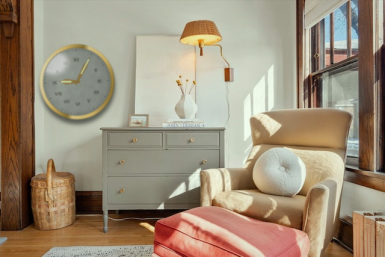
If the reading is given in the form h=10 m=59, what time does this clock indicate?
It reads h=9 m=5
